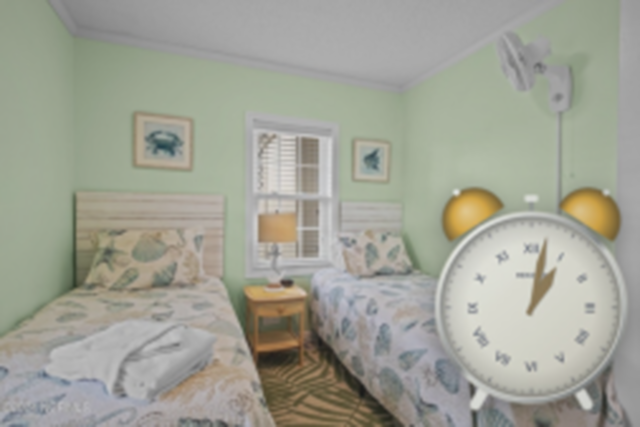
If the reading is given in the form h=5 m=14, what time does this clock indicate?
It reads h=1 m=2
